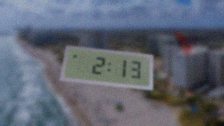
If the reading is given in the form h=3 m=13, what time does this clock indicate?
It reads h=2 m=13
